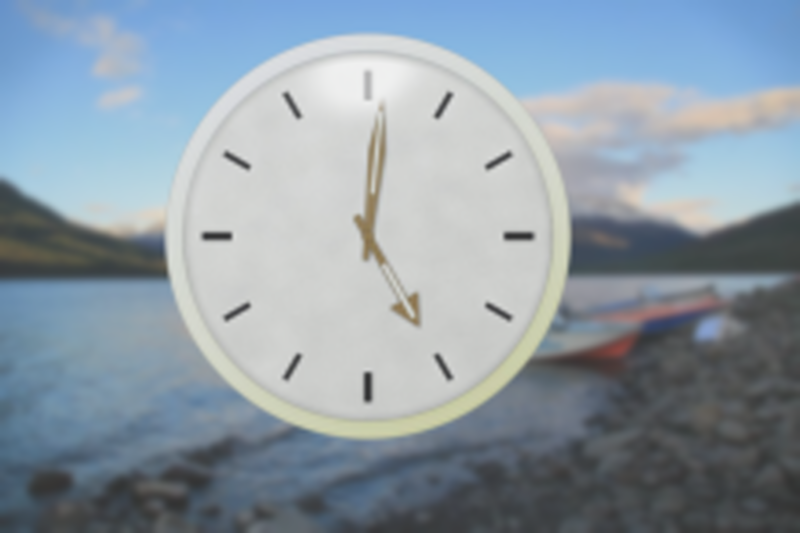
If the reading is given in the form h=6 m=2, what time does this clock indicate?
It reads h=5 m=1
